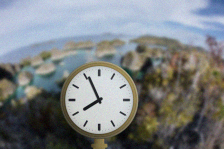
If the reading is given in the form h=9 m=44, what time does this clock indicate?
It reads h=7 m=56
